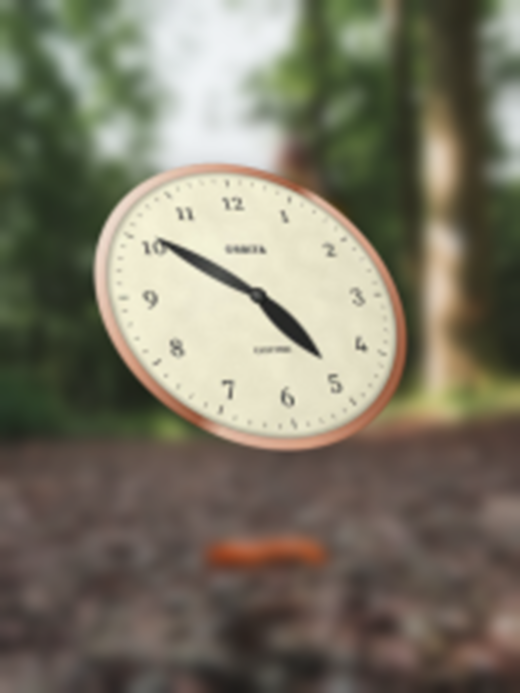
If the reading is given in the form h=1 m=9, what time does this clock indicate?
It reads h=4 m=51
